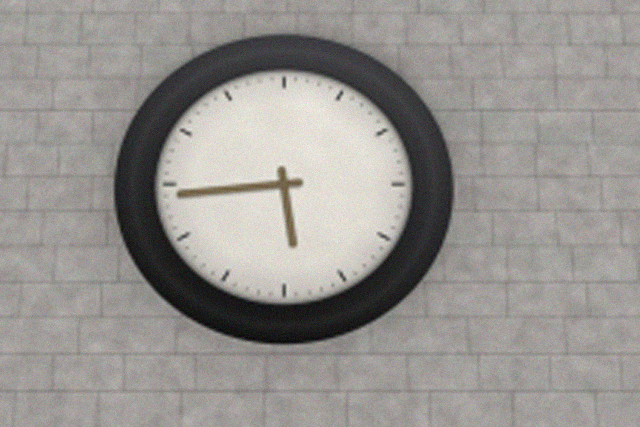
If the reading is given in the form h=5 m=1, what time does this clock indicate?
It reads h=5 m=44
